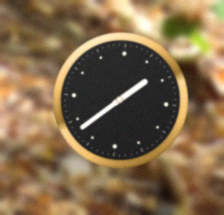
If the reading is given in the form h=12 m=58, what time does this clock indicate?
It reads h=1 m=38
